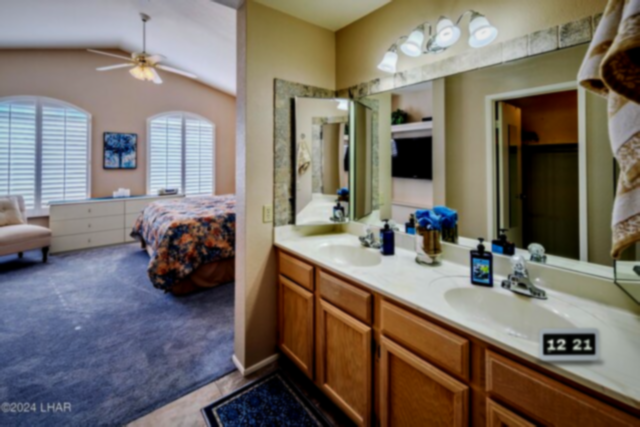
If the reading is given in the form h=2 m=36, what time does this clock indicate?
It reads h=12 m=21
